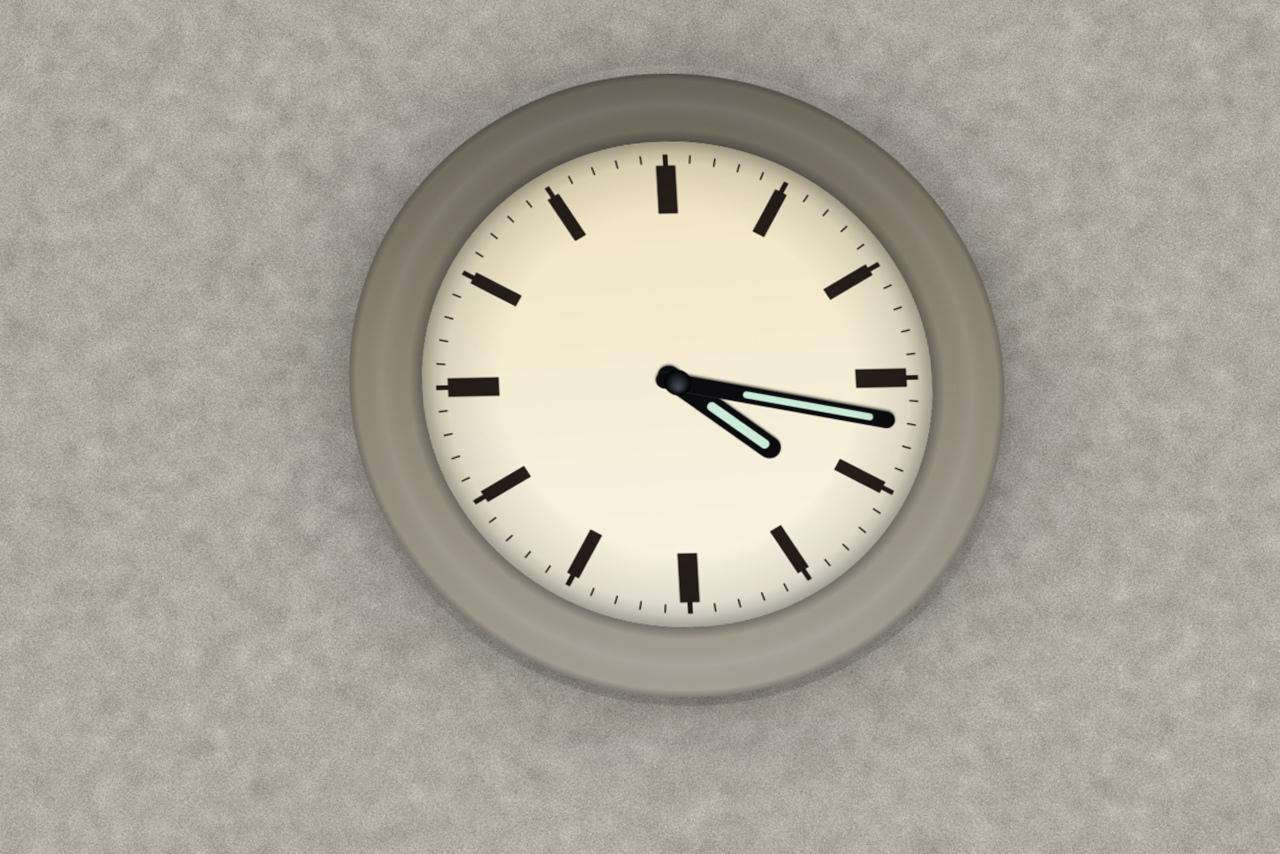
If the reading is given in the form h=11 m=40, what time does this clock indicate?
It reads h=4 m=17
